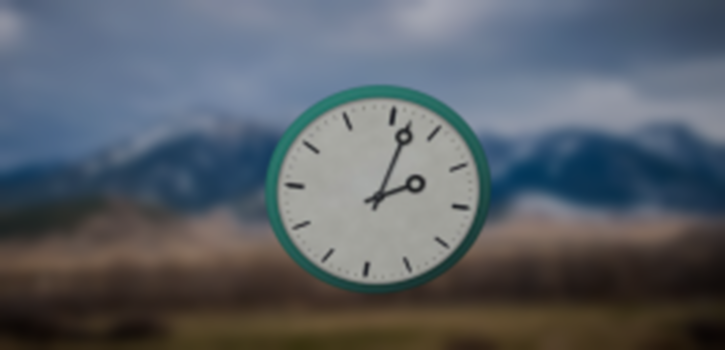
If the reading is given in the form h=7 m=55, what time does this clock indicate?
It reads h=2 m=2
